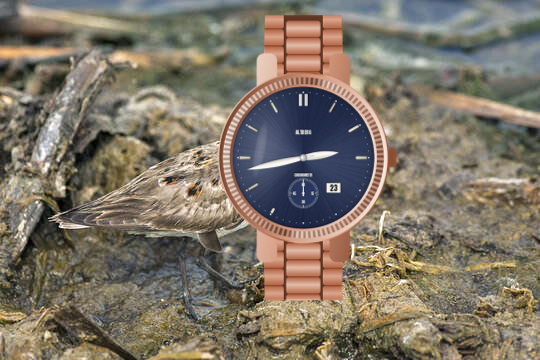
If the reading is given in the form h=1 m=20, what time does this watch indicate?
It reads h=2 m=43
